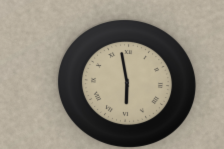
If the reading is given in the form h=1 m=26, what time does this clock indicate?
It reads h=5 m=58
